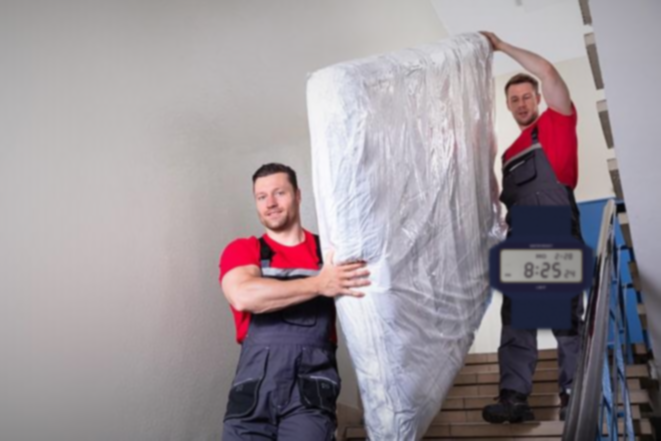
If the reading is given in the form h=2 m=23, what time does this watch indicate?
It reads h=8 m=25
